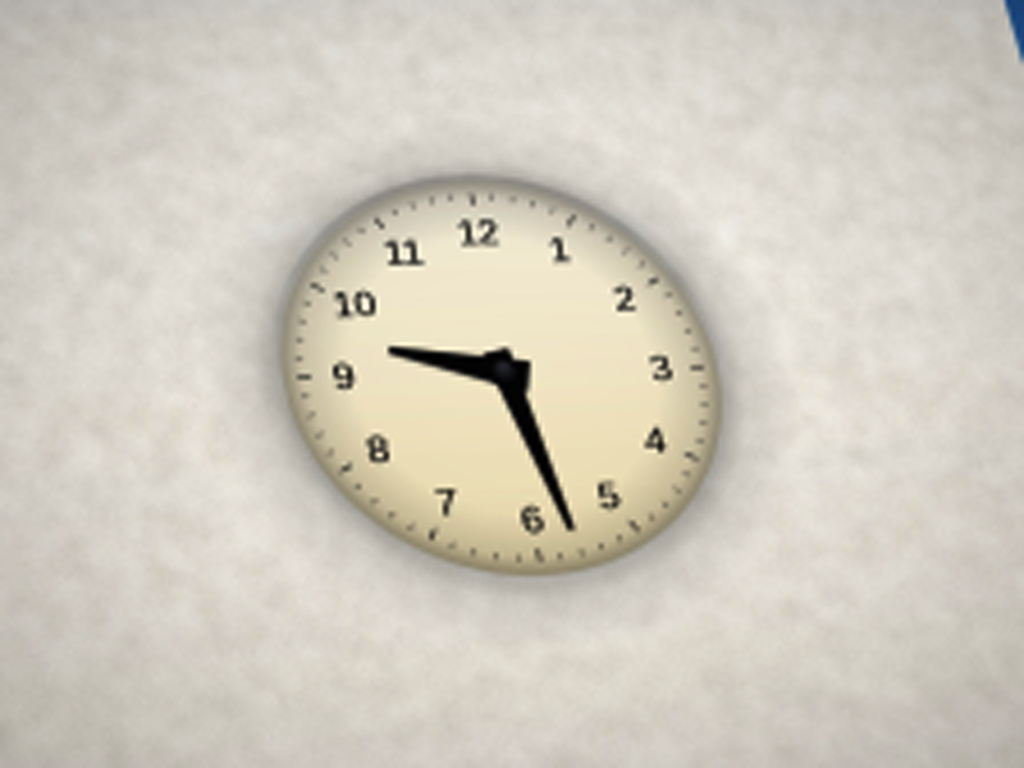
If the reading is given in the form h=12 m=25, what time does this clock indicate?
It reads h=9 m=28
